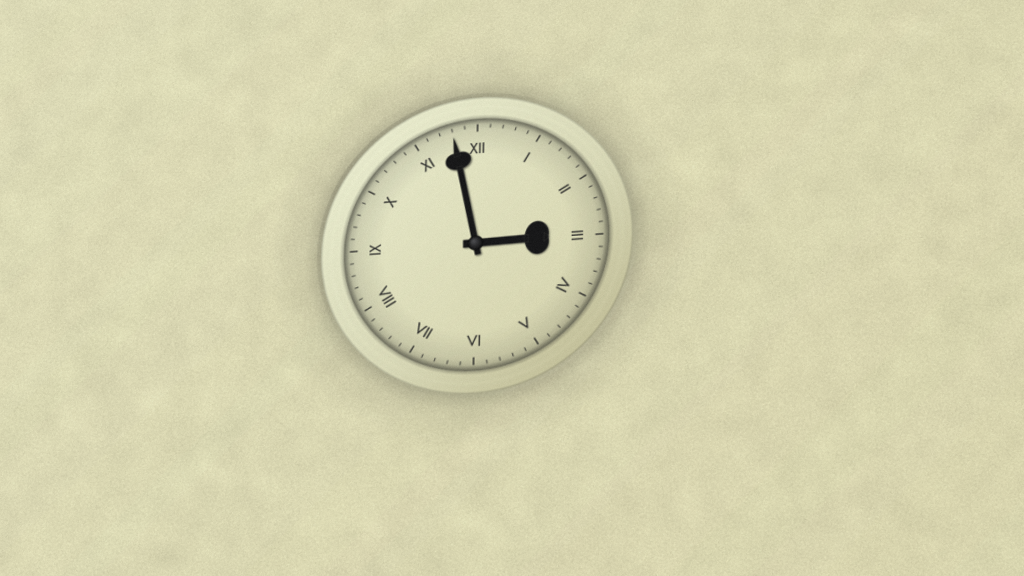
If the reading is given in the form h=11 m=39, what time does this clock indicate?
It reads h=2 m=58
